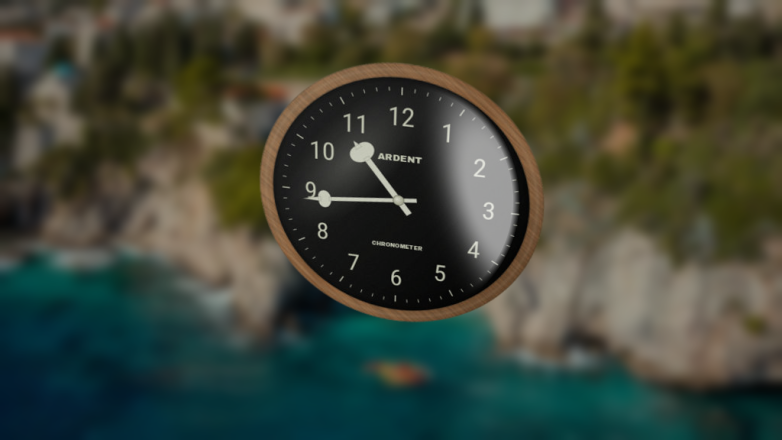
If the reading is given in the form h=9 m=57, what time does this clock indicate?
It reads h=10 m=44
